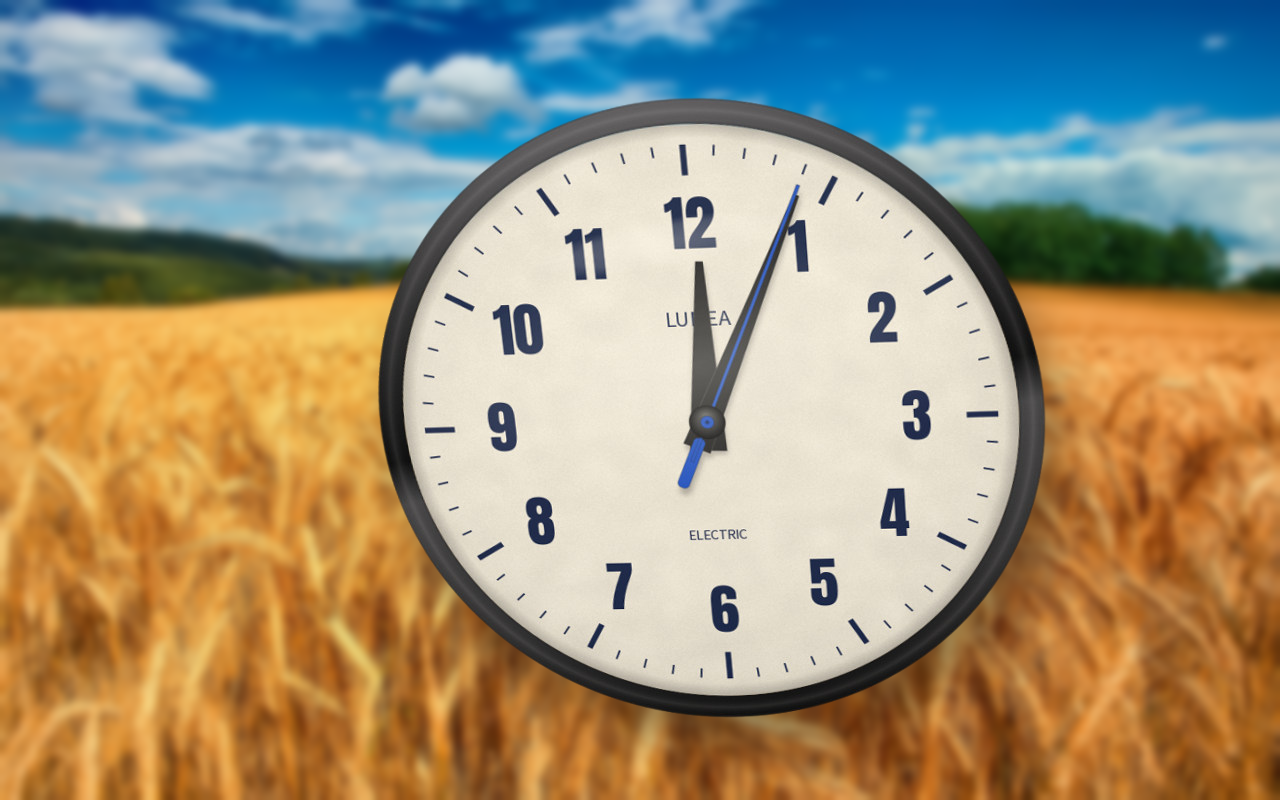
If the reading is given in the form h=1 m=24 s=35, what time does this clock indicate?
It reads h=12 m=4 s=4
